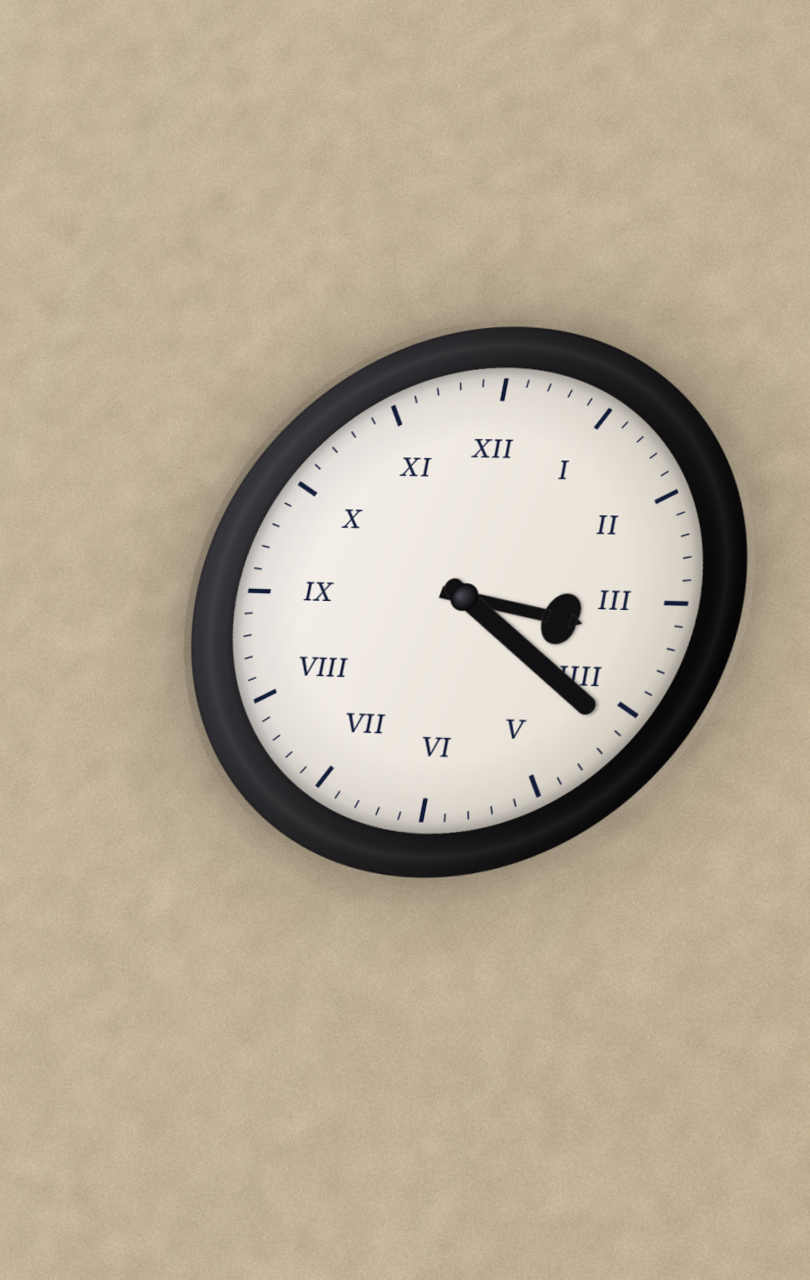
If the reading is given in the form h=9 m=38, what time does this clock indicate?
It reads h=3 m=21
